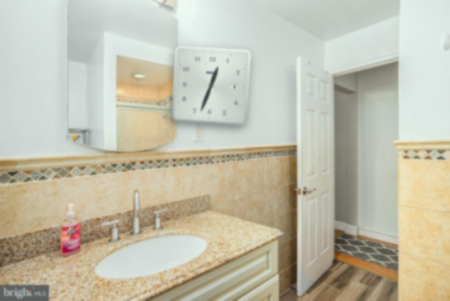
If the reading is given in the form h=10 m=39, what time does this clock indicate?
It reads h=12 m=33
